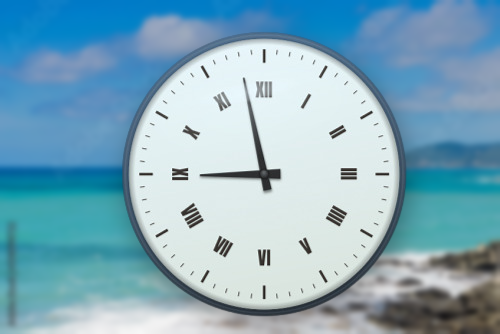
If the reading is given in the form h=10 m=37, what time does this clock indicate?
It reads h=8 m=58
